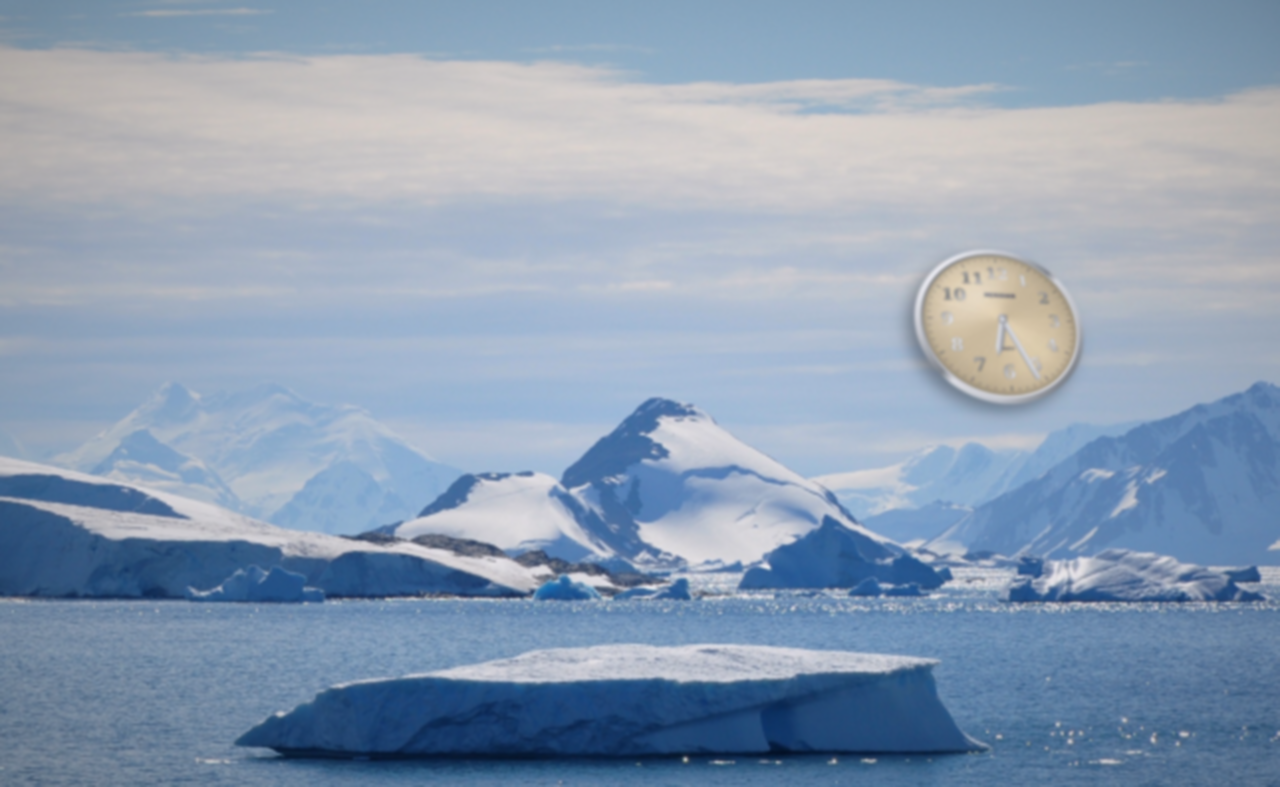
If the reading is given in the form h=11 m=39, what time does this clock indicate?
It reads h=6 m=26
